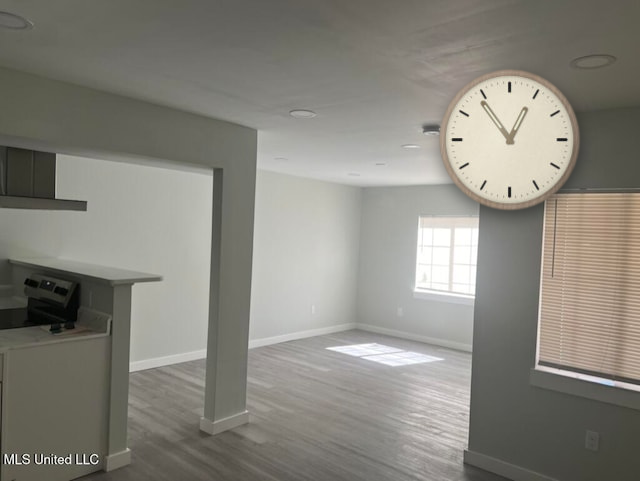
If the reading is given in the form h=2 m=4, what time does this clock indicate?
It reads h=12 m=54
